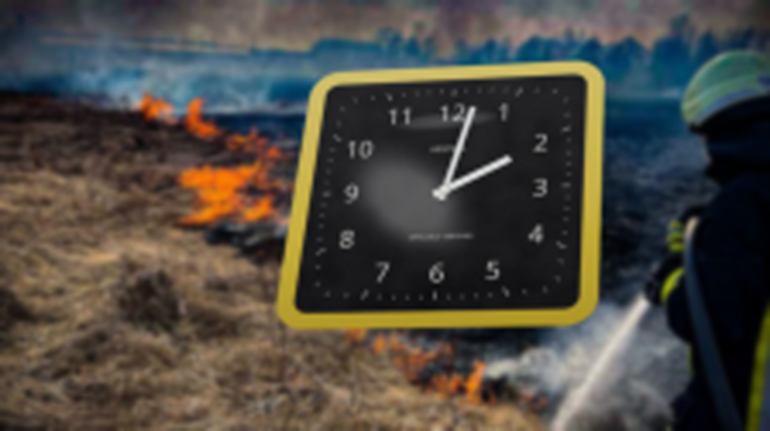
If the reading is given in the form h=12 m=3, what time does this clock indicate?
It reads h=2 m=2
